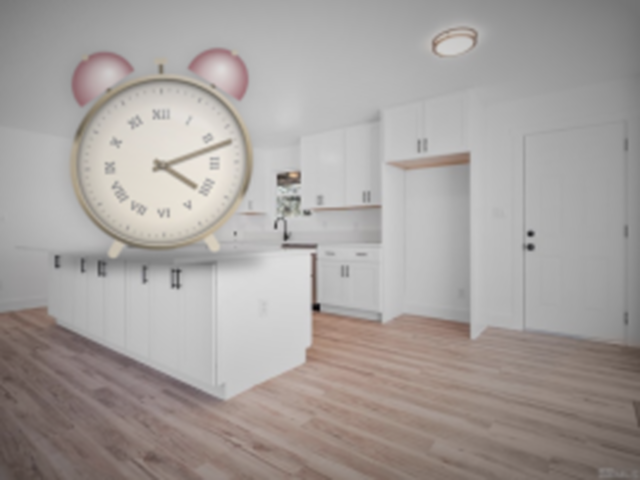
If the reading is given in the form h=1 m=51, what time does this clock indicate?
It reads h=4 m=12
